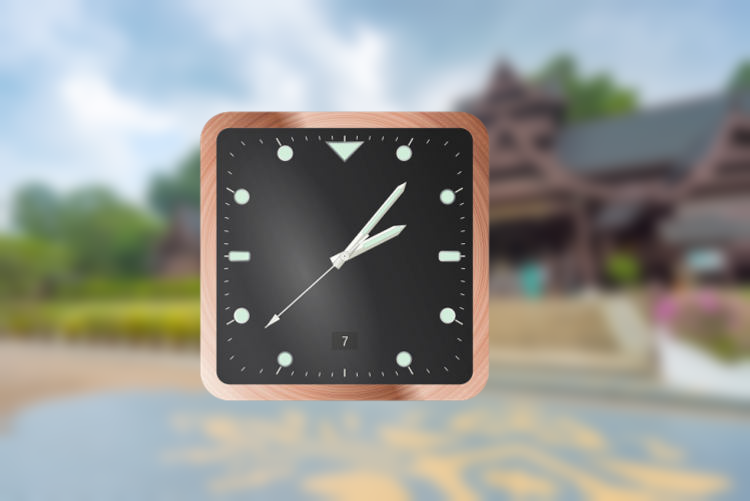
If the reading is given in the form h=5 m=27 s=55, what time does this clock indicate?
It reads h=2 m=6 s=38
